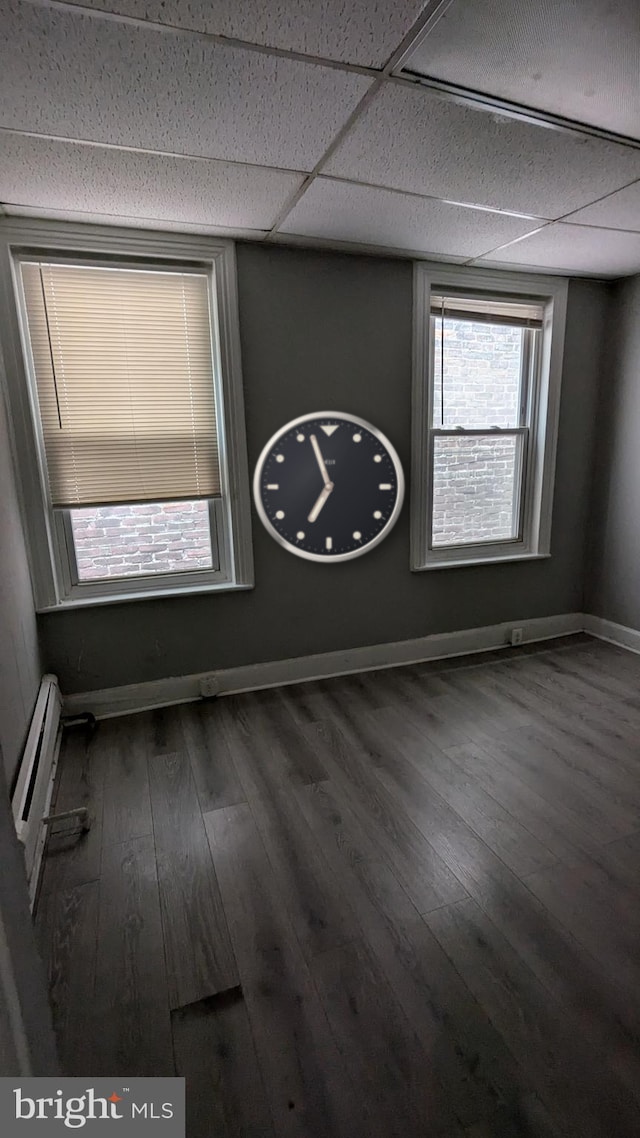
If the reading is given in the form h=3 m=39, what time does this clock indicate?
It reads h=6 m=57
